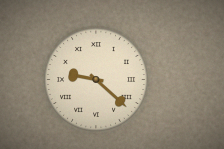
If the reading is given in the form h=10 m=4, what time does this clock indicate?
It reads h=9 m=22
